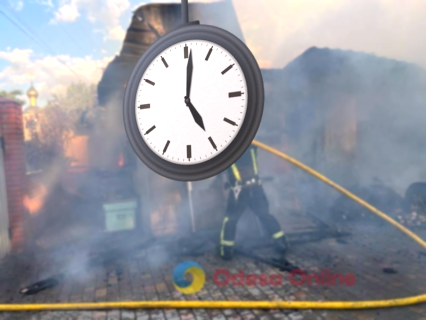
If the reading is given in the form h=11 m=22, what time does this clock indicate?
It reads h=5 m=1
